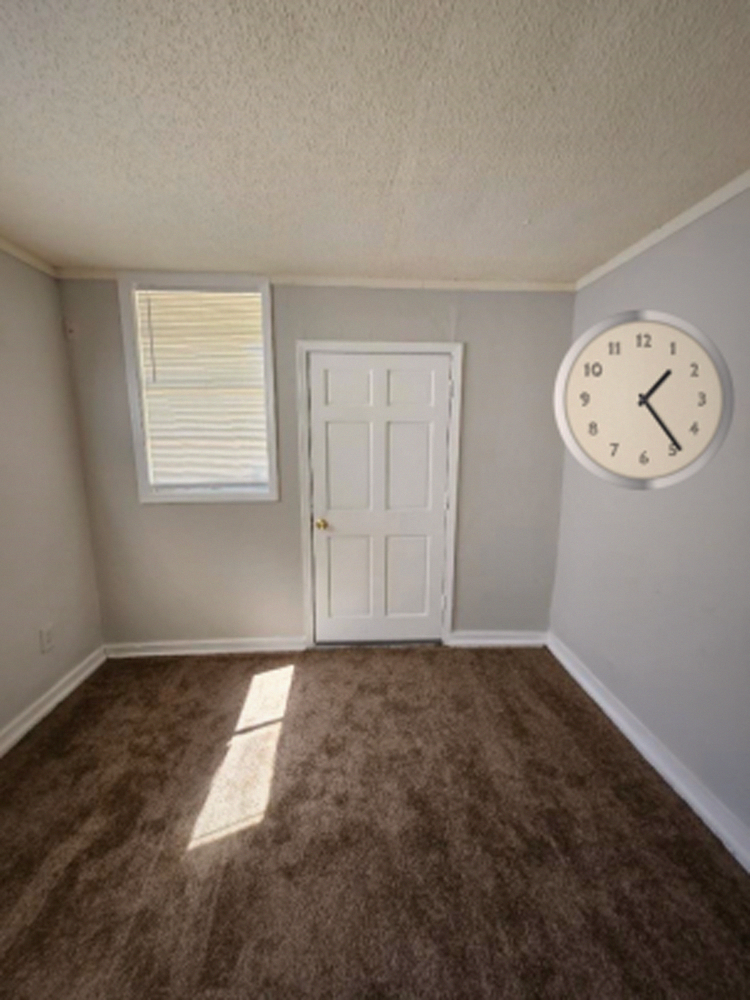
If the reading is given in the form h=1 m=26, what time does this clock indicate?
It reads h=1 m=24
